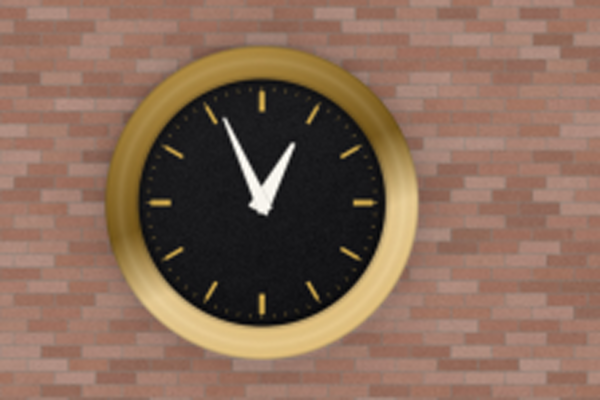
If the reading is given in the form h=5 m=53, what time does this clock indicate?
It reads h=12 m=56
